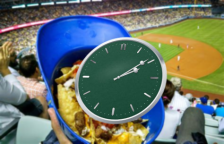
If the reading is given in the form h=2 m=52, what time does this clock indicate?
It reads h=2 m=9
